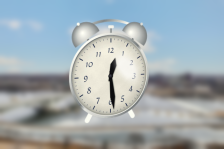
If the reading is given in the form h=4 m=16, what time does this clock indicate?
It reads h=12 m=29
